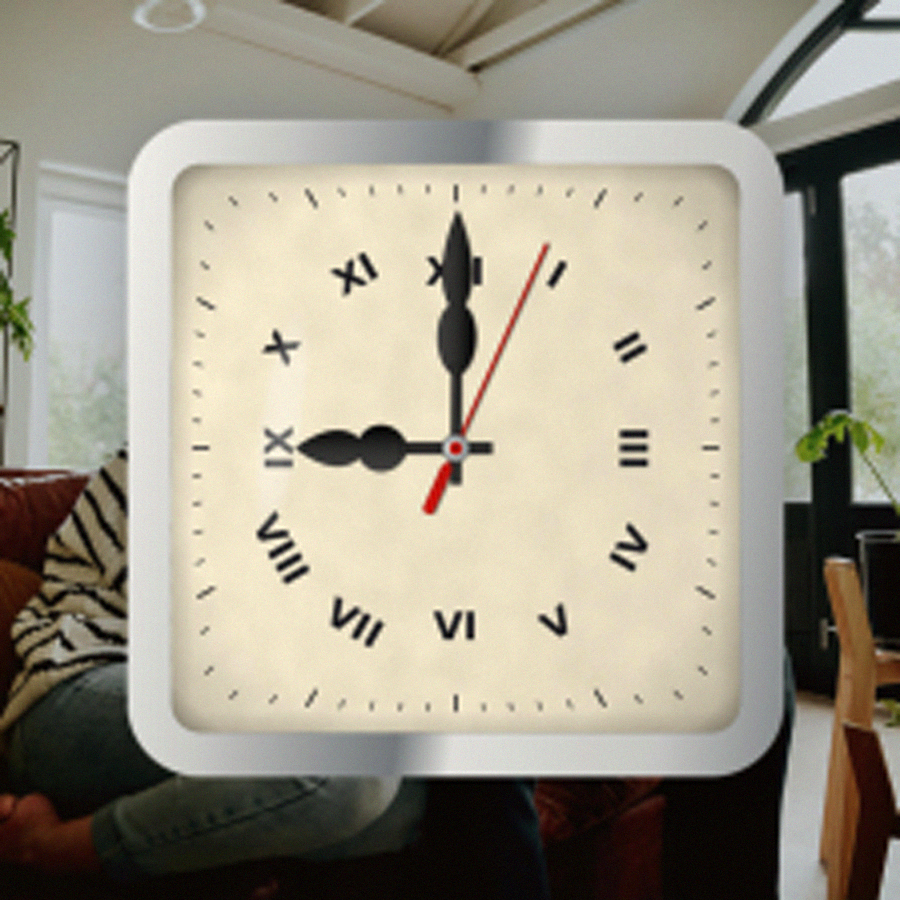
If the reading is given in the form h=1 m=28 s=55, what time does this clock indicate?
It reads h=9 m=0 s=4
